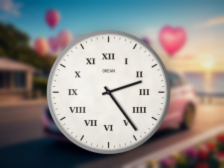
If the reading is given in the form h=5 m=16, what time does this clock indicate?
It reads h=2 m=24
